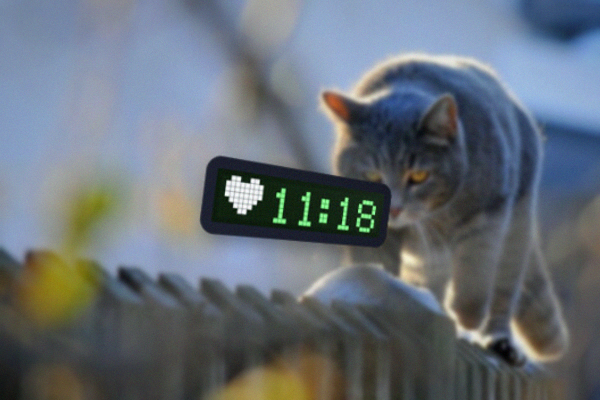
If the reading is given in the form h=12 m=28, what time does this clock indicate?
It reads h=11 m=18
